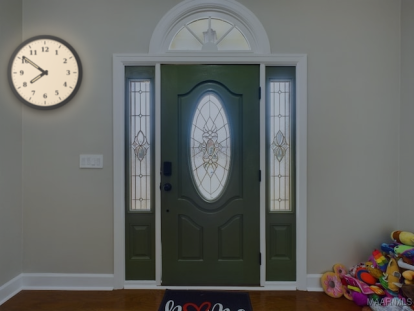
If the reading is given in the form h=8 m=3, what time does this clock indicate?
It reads h=7 m=51
